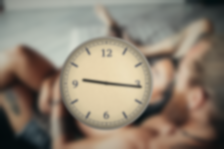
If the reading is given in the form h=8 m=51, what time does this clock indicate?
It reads h=9 m=16
